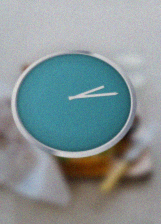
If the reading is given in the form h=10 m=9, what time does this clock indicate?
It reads h=2 m=14
